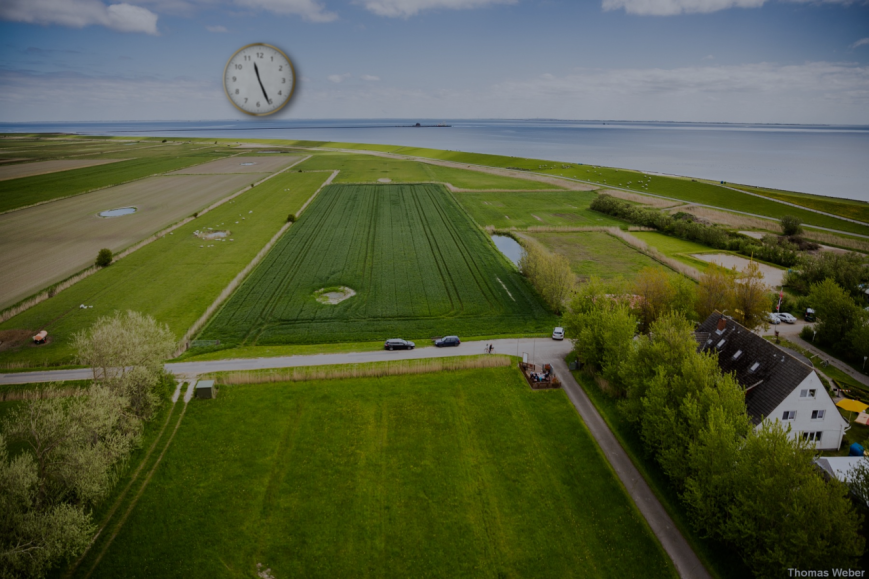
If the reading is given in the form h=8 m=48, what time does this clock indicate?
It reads h=11 m=26
